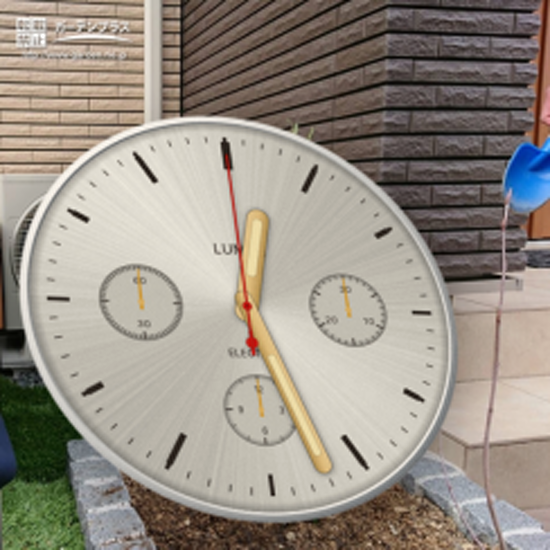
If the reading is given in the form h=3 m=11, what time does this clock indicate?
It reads h=12 m=27
